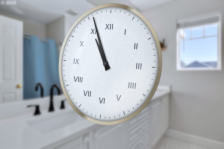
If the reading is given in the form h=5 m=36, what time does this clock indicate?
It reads h=10 m=56
